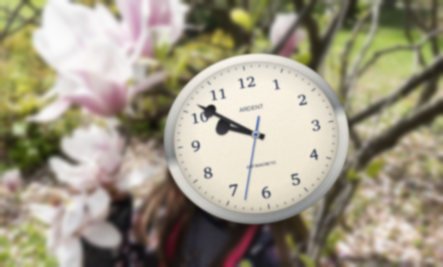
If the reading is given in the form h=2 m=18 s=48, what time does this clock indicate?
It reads h=9 m=51 s=33
